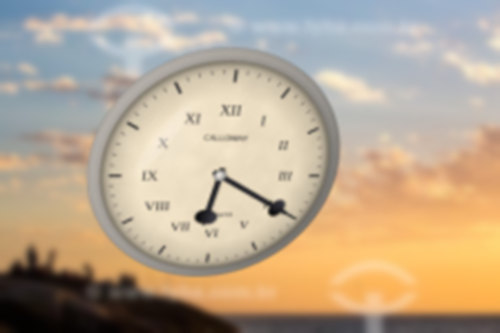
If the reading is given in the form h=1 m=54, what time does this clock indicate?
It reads h=6 m=20
